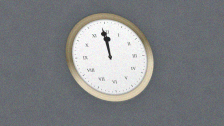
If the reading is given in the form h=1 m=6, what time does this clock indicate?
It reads h=11 m=59
